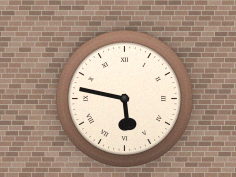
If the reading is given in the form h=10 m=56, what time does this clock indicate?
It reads h=5 m=47
